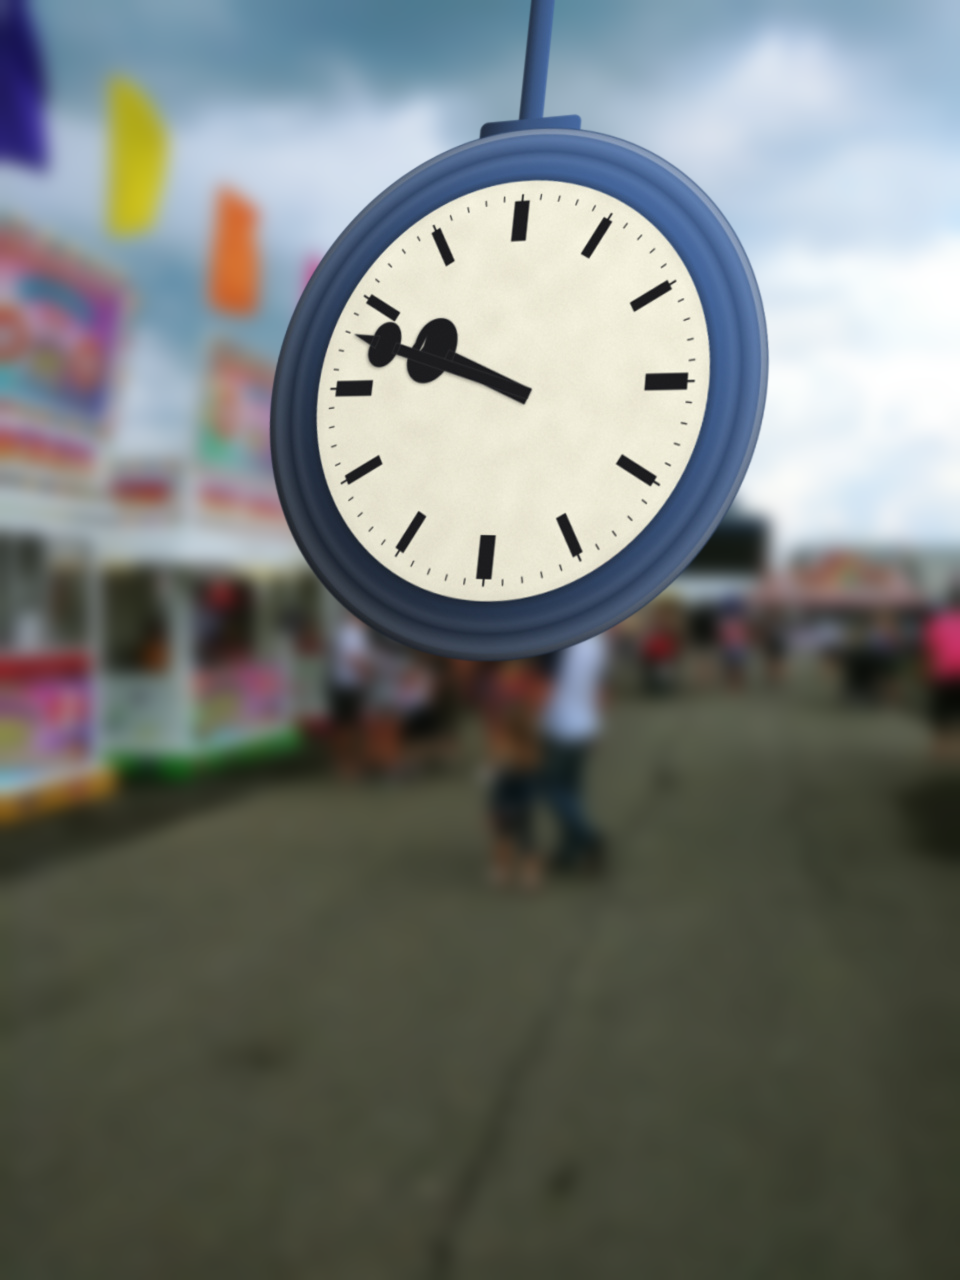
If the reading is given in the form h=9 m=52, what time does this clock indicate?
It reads h=9 m=48
